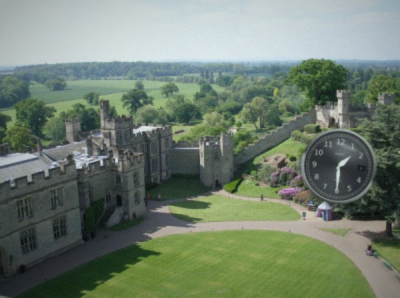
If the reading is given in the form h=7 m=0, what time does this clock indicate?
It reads h=1 m=30
